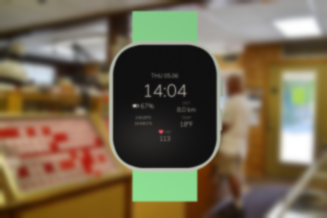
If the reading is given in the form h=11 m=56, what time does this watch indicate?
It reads h=14 m=4
